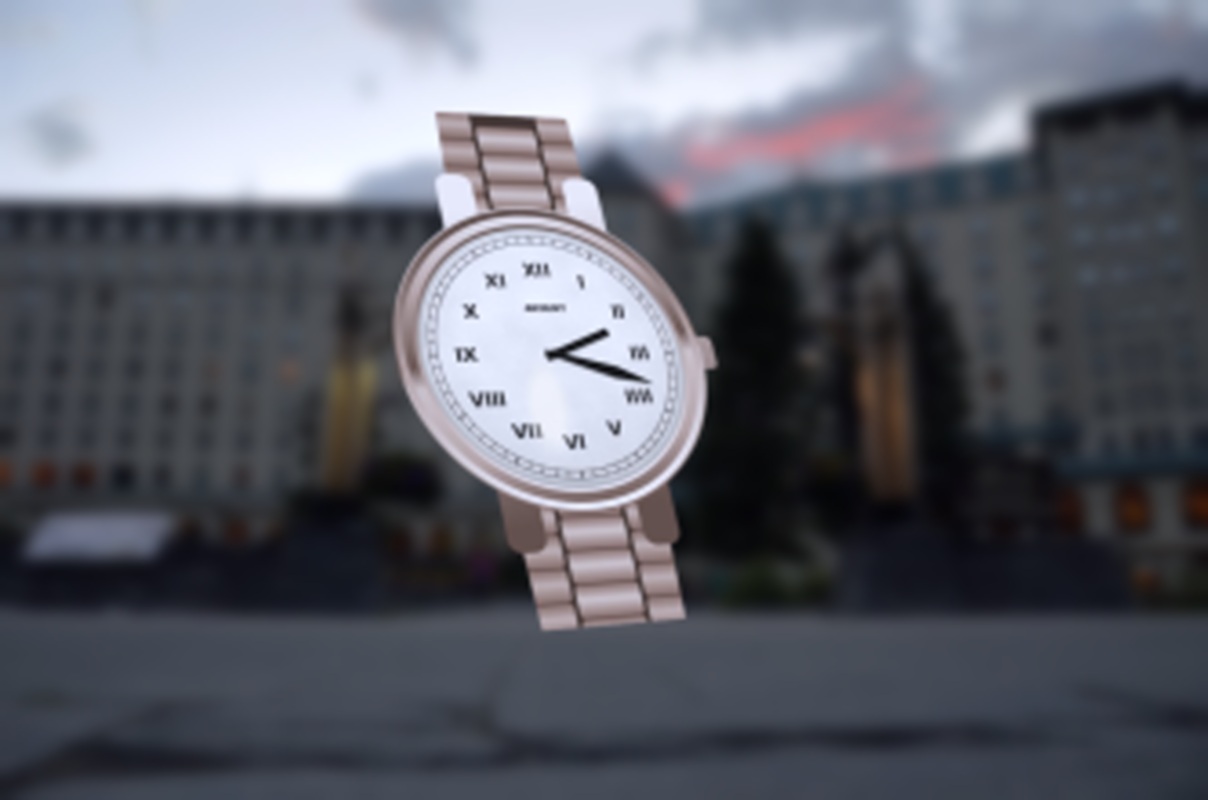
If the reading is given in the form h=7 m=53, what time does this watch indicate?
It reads h=2 m=18
